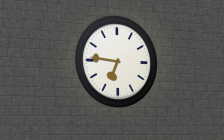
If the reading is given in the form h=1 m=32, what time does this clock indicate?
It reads h=6 m=46
